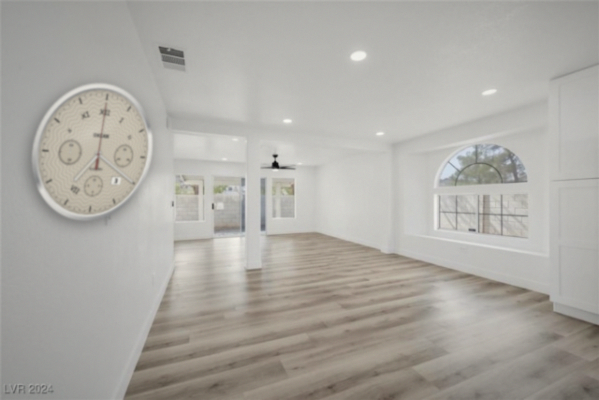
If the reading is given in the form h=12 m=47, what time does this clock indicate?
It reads h=7 m=20
